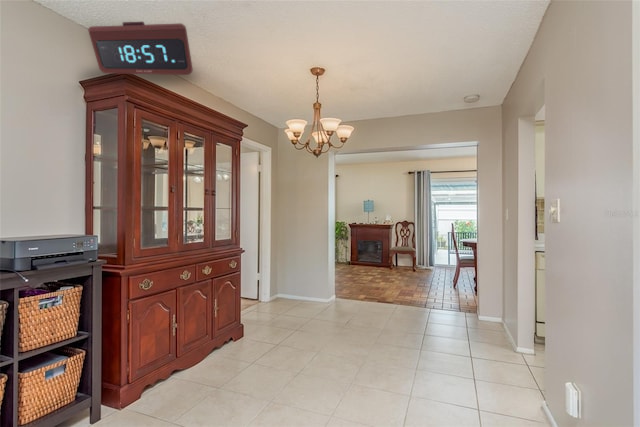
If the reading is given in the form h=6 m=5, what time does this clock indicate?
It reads h=18 m=57
